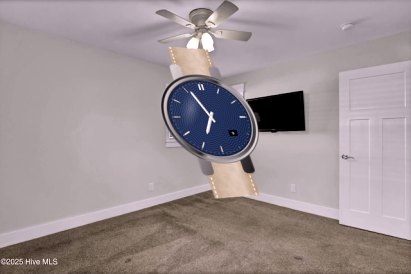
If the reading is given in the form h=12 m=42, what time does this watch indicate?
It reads h=6 m=56
